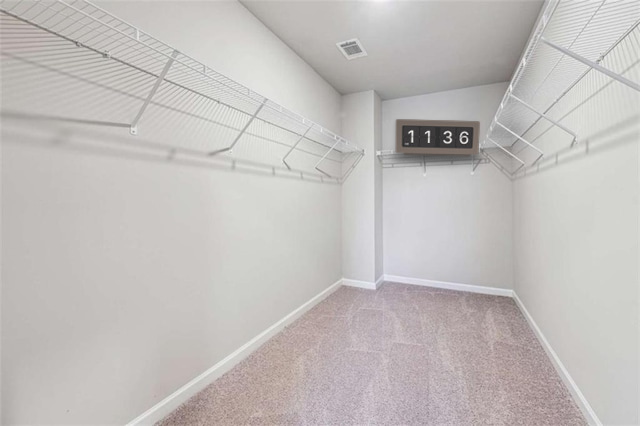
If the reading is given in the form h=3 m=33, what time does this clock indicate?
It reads h=11 m=36
